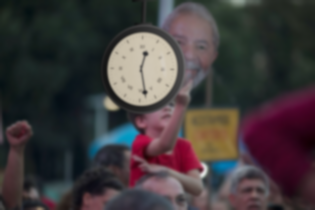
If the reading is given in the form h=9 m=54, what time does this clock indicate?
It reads h=12 m=28
